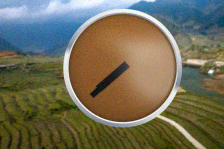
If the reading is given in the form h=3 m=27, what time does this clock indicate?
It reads h=7 m=38
